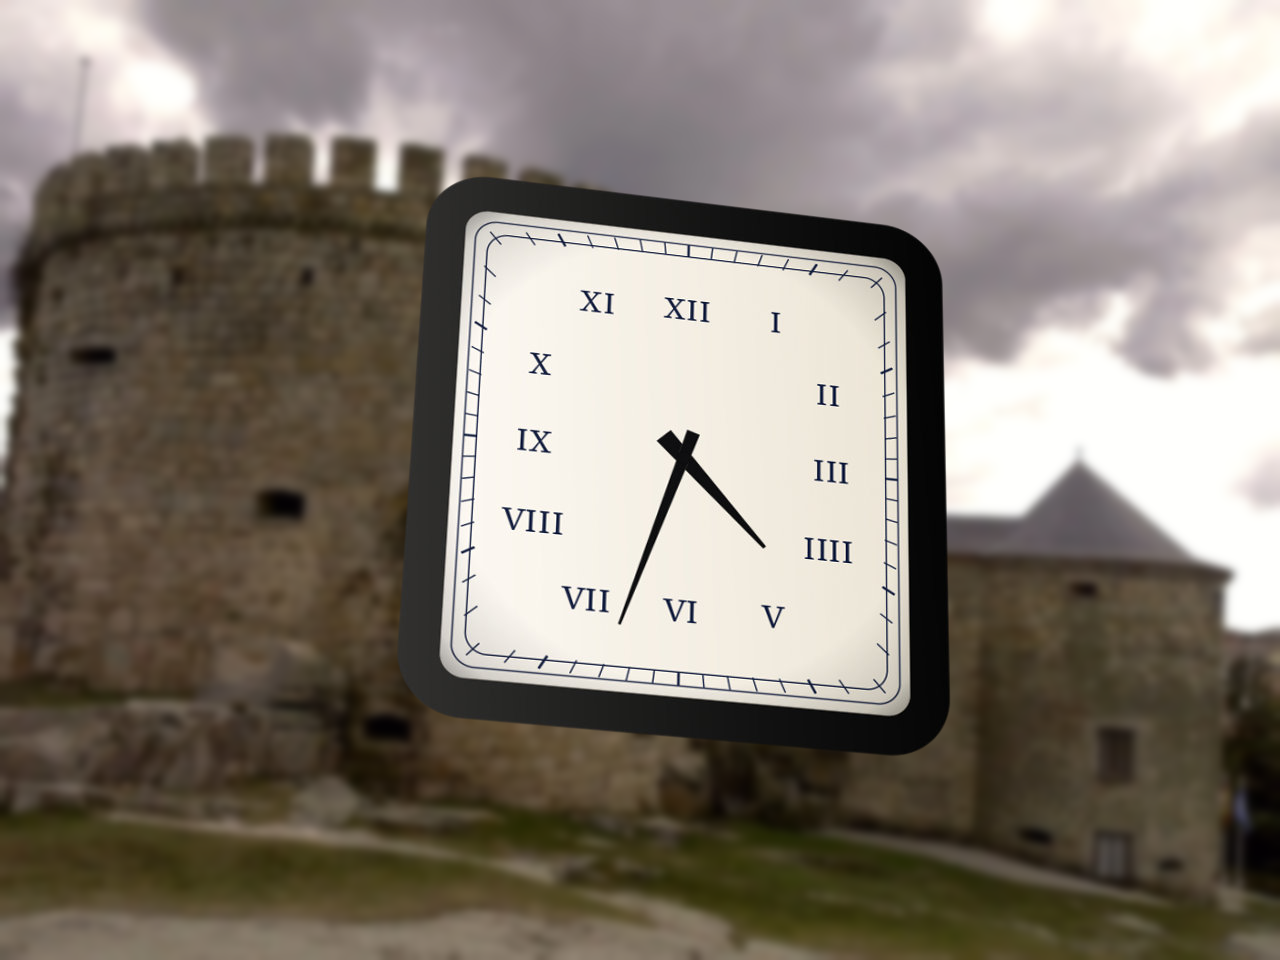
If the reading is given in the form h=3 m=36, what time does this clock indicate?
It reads h=4 m=33
